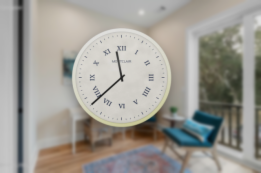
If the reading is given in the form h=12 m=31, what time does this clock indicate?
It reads h=11 m=38
